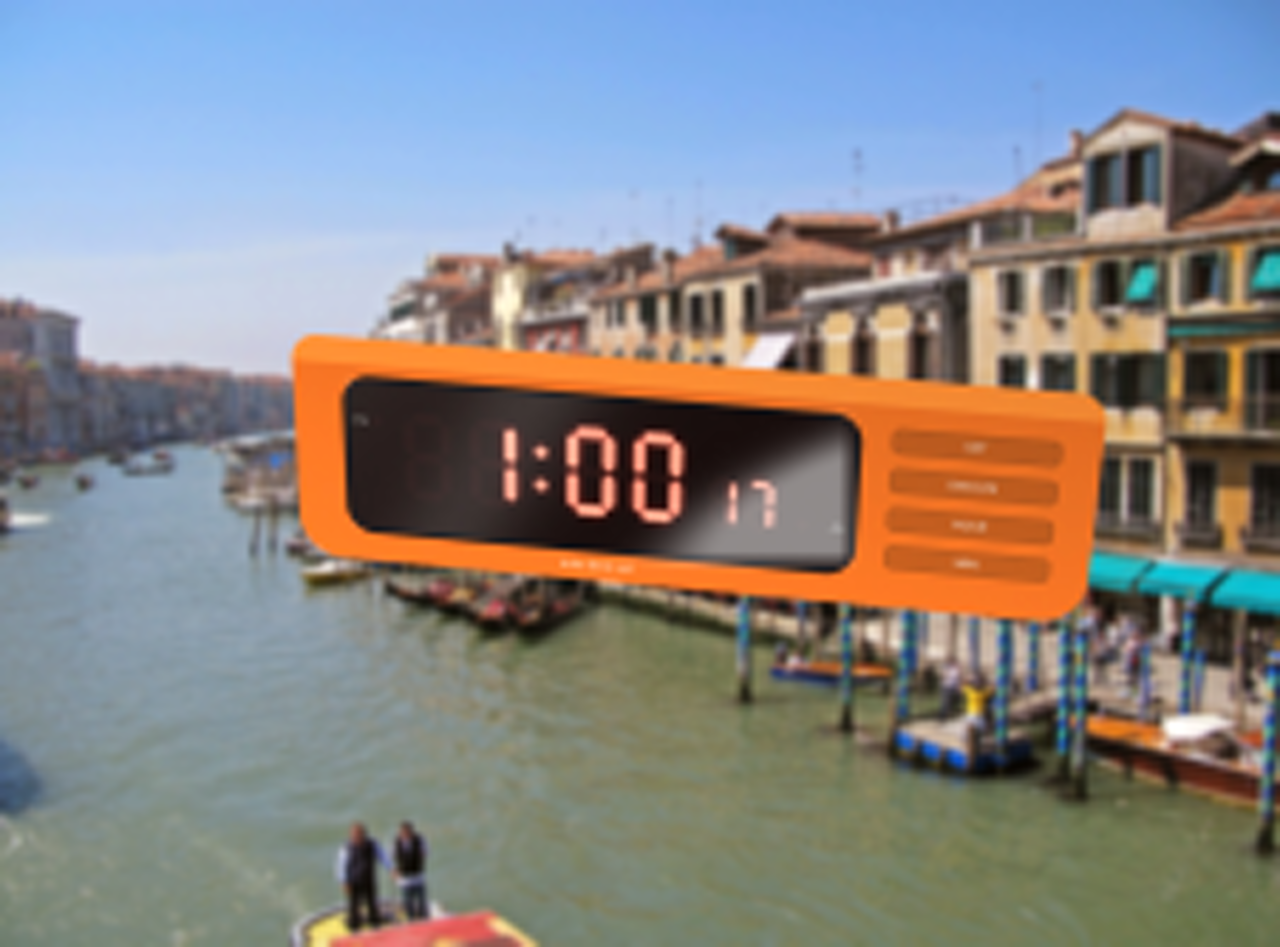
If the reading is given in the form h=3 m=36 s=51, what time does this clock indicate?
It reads h=1 m=0 s=17
